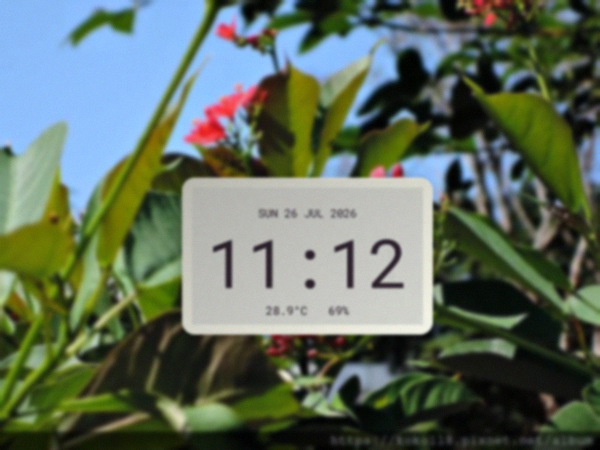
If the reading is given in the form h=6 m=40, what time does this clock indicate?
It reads h=11 m=12
